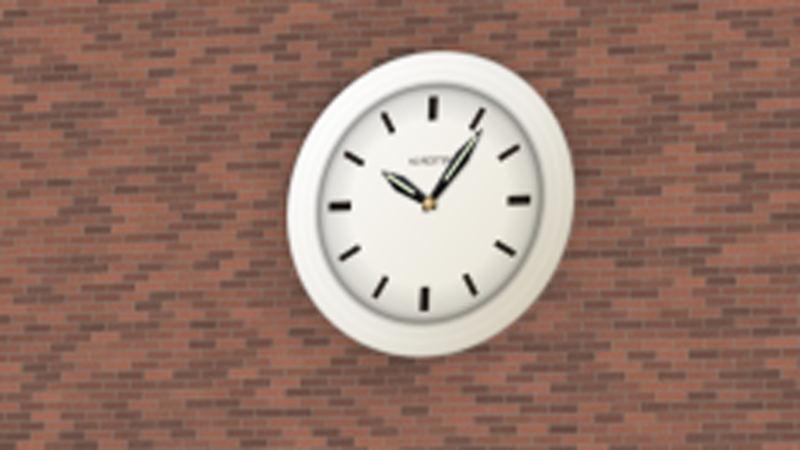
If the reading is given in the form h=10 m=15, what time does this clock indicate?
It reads h=10 m=6
